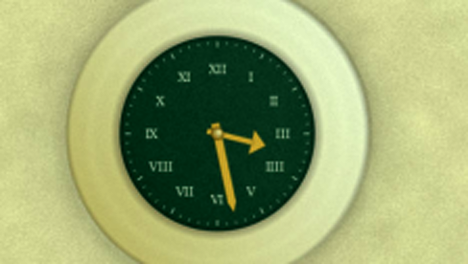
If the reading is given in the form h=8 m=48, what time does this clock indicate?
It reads h=3 m=28
